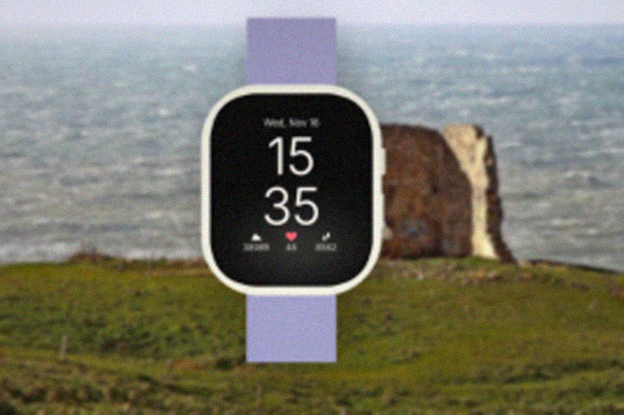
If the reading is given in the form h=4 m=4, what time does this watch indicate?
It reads h=15 m=35
